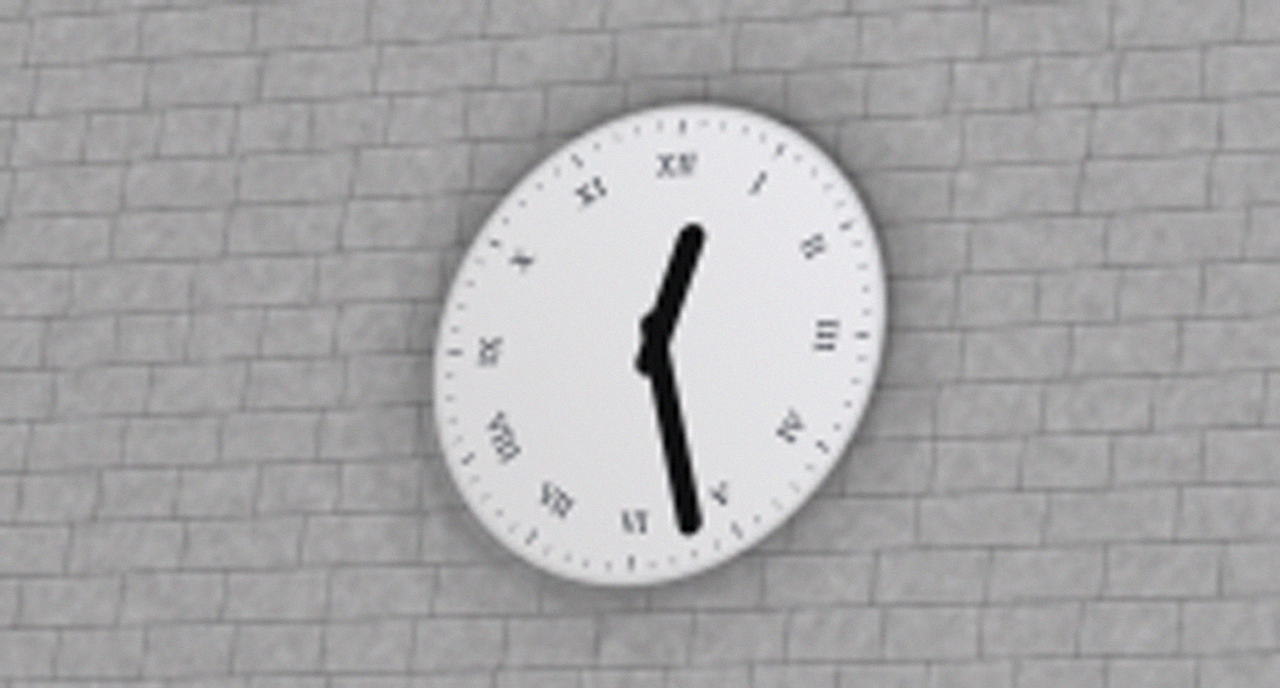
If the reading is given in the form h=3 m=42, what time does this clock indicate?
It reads h=12 m=27
